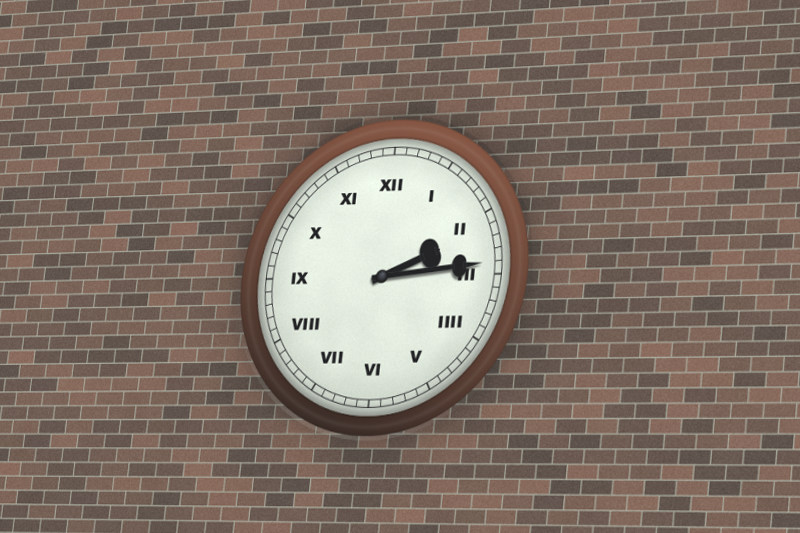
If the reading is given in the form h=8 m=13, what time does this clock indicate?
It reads h=2 m=14
